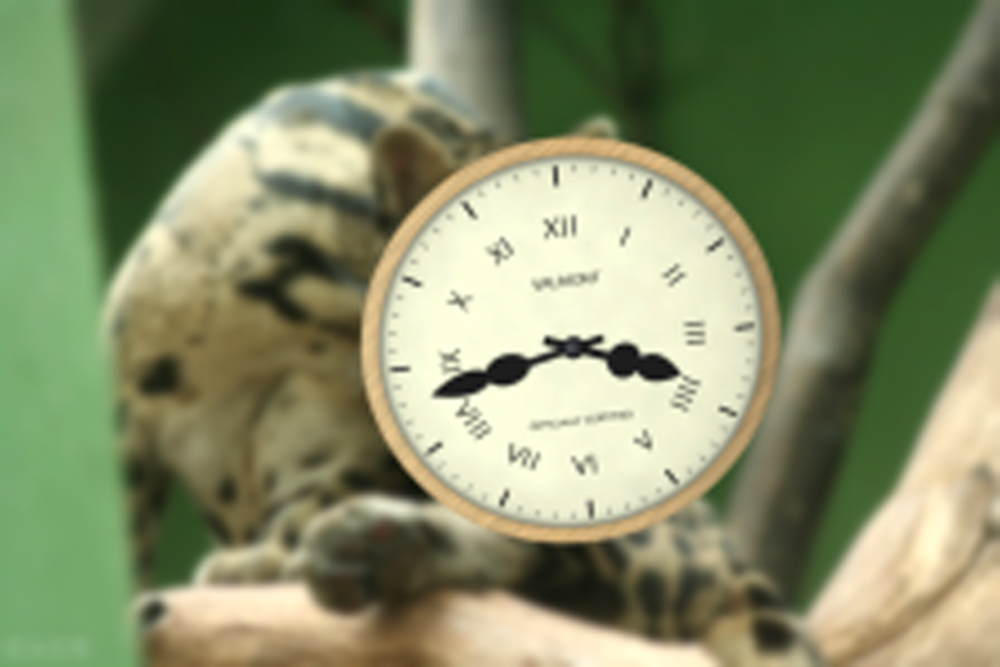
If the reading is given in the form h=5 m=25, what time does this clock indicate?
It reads h=3 m=43
